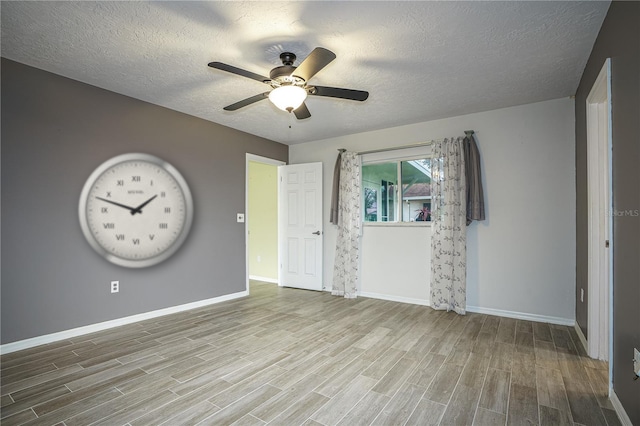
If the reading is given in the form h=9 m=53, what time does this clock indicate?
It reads h=1 m=48
